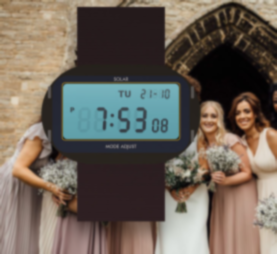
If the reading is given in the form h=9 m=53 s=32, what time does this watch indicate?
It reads h=7 m=53 s=8
